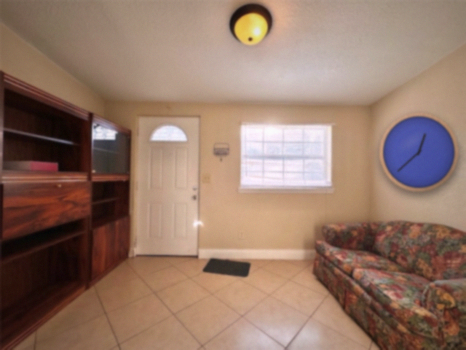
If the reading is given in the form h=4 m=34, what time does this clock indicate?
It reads h=12 m=38
